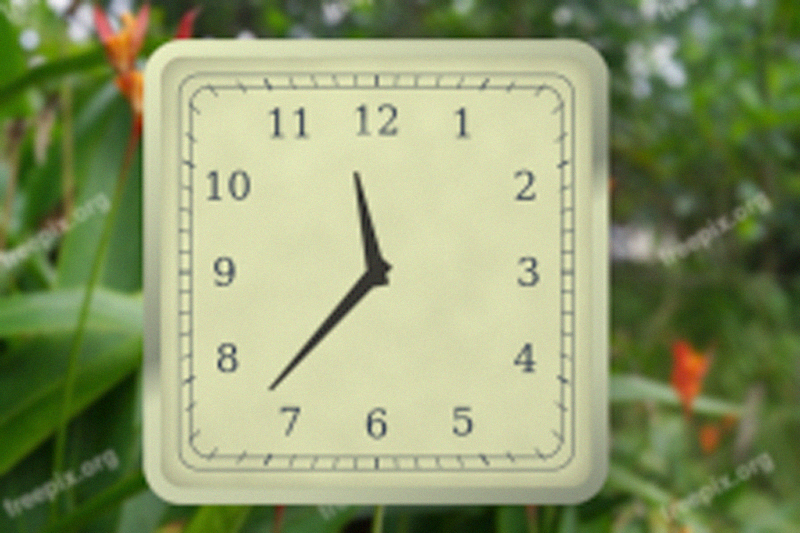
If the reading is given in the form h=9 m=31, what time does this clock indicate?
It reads h=11 m=37
